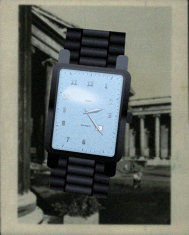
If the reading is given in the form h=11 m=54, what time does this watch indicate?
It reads h=2 m=23
